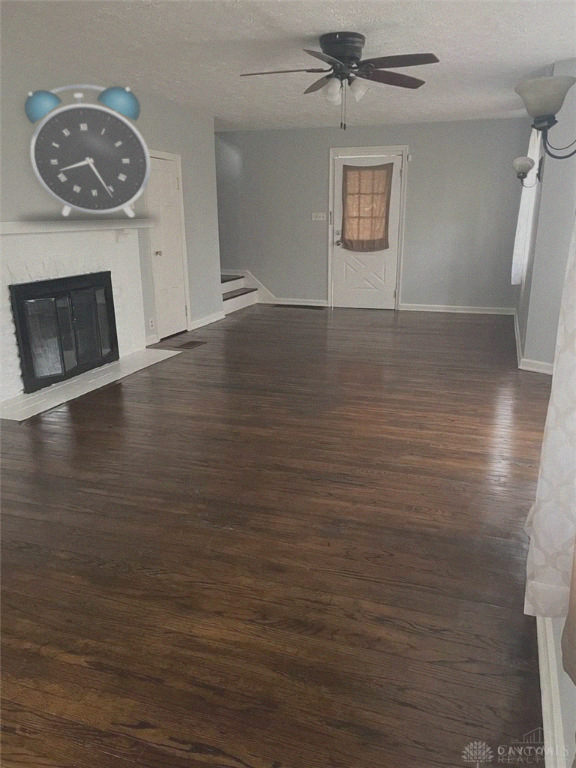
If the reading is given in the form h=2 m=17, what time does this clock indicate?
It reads h=8 m=26
